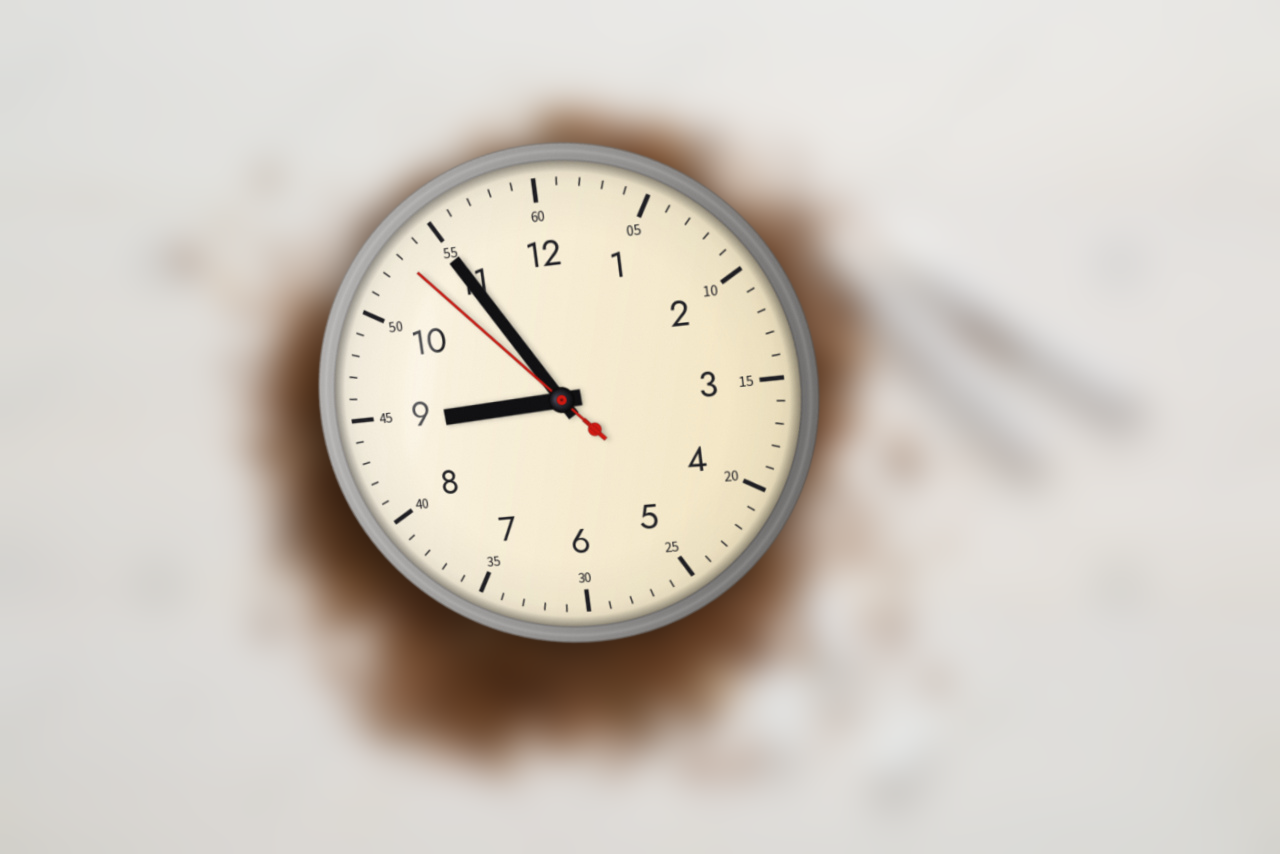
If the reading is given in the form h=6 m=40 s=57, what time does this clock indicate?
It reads h=8 m=54 s=53
